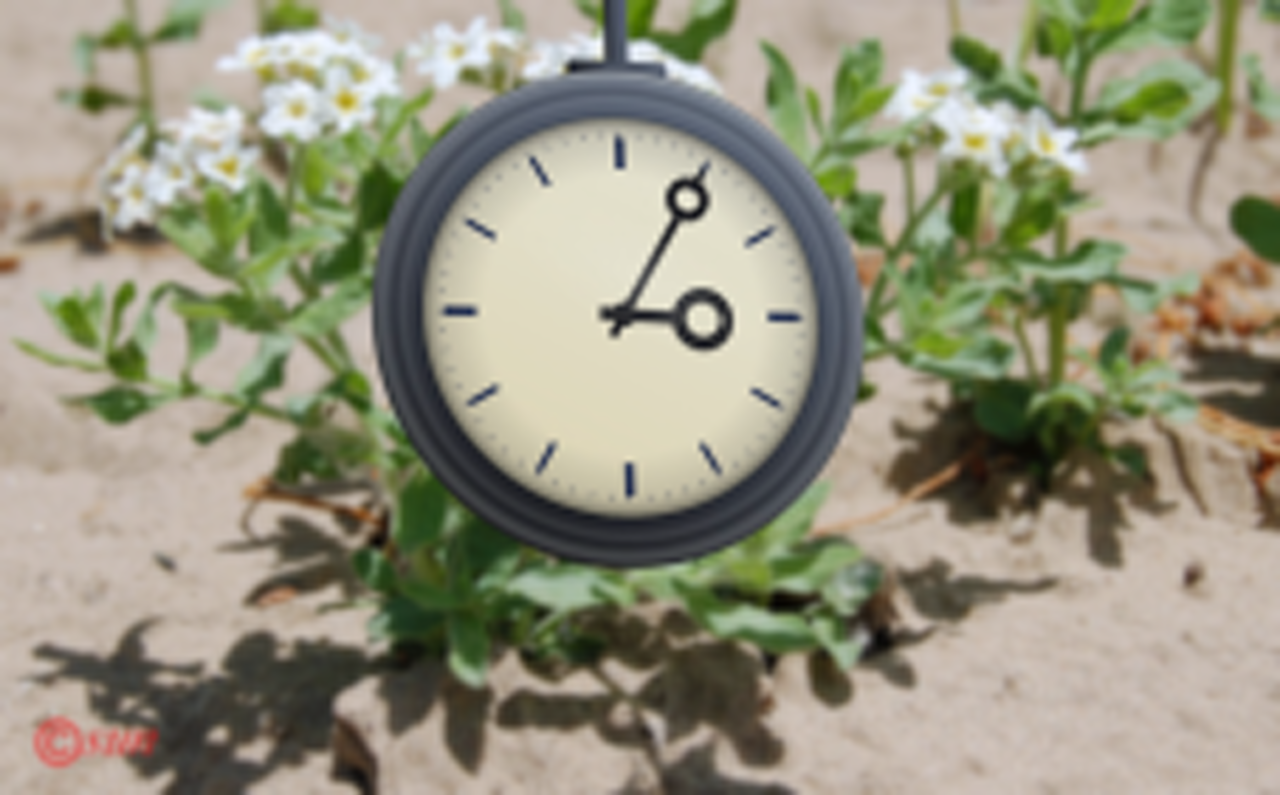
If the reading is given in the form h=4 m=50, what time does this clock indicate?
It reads h=3 m=5
